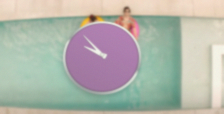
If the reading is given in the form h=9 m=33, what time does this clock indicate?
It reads h=9 m=53
